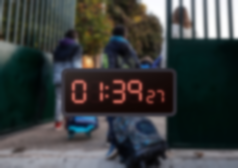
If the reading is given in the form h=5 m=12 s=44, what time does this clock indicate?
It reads h=1 m=39 s=27
